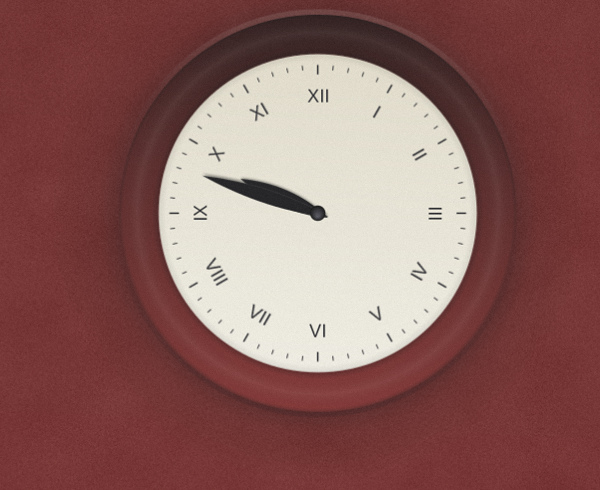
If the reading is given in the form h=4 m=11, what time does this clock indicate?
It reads h=9 m=48
